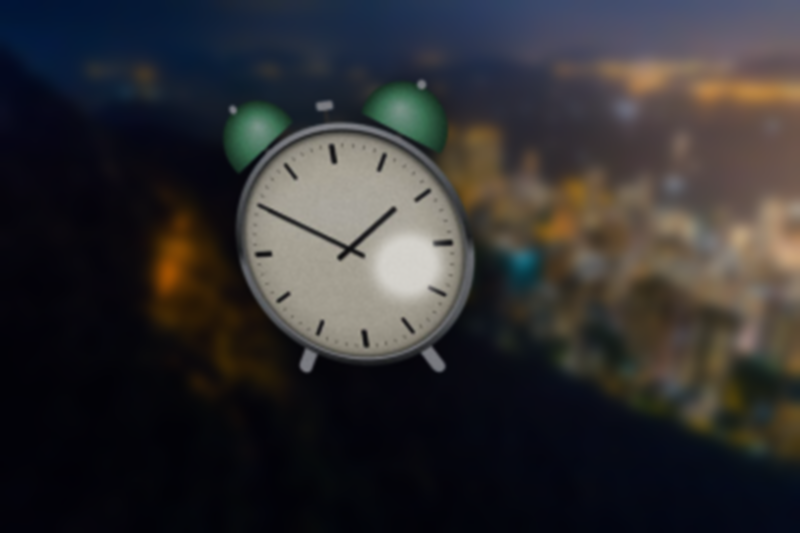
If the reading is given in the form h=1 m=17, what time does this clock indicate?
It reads h=1 m=50
